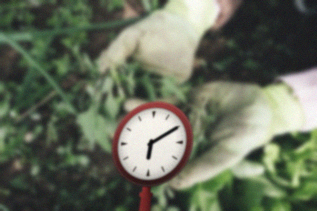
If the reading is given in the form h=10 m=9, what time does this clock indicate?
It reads h=6 m=10
